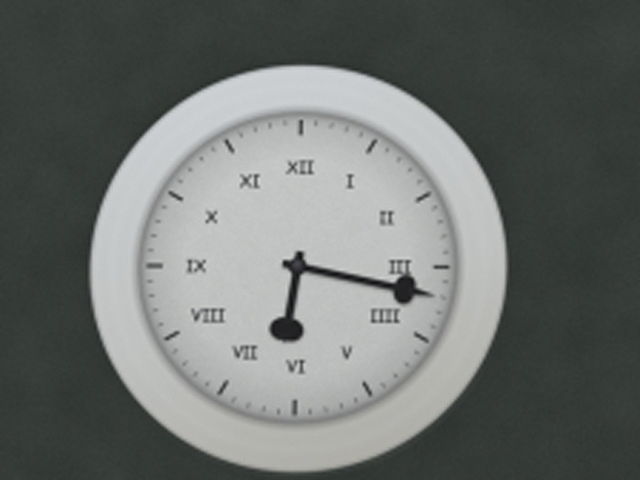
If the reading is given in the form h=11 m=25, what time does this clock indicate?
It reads h=6 m=17
